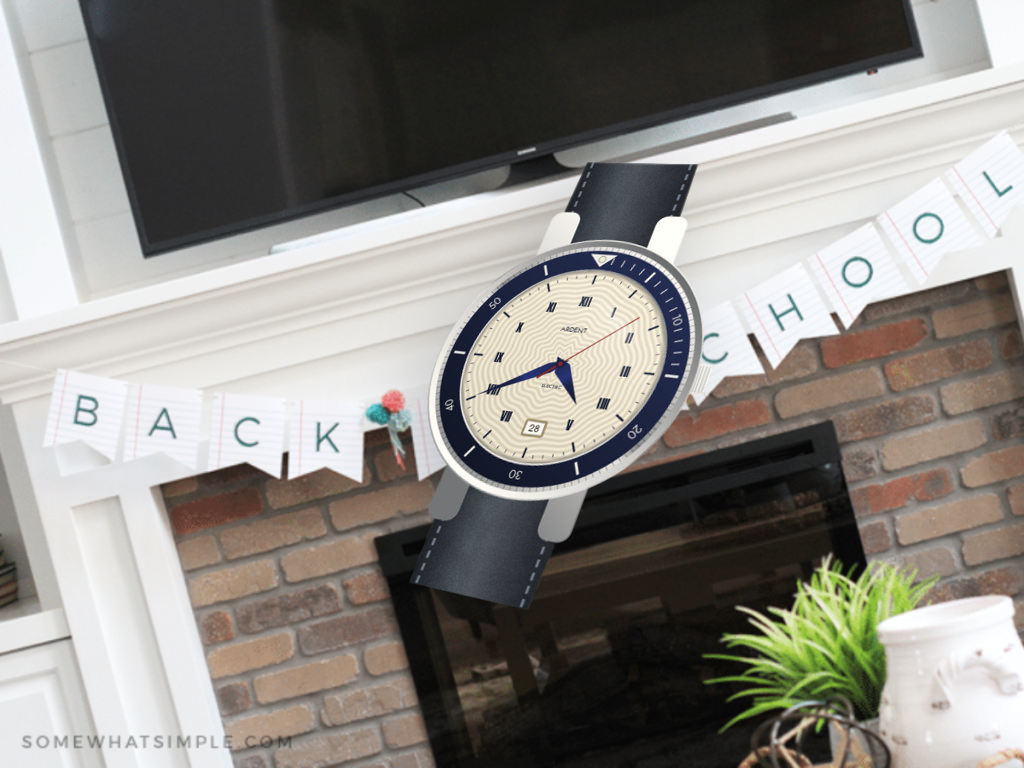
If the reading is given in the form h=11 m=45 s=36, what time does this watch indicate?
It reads h=4 m=40 s=8
